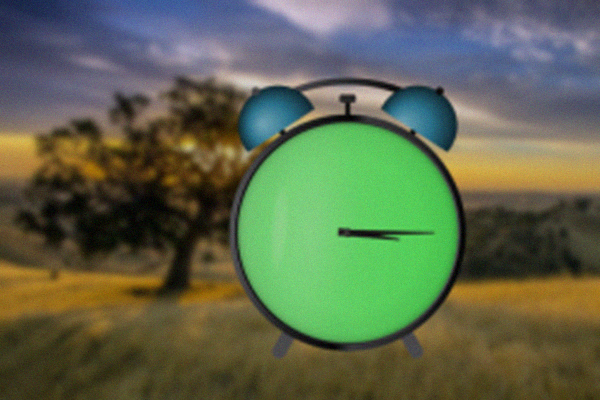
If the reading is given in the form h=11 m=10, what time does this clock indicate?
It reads h=3 m=15
